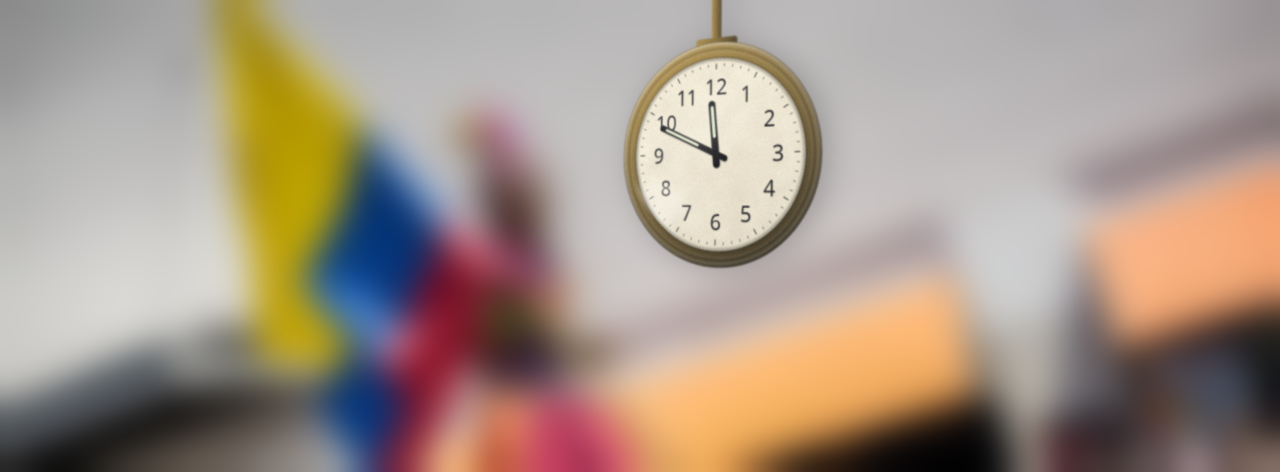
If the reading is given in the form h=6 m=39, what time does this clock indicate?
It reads h=11 m=49
